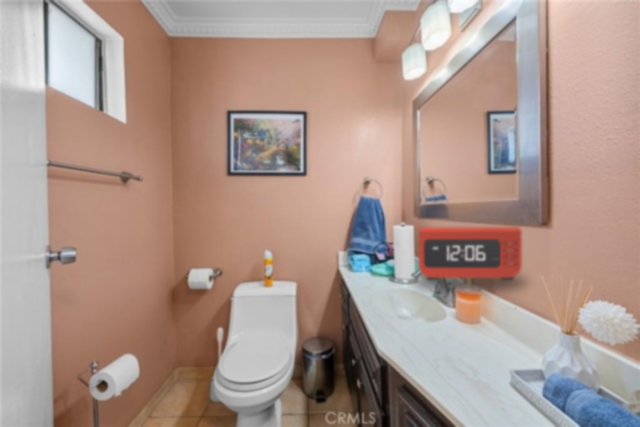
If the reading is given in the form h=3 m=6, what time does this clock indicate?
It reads h=12 m=6
